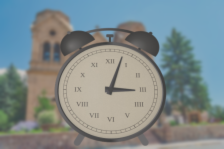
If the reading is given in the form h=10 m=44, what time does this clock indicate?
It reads h=3 m=3
